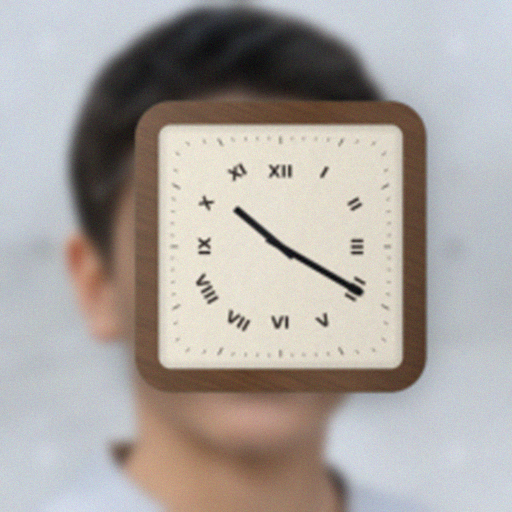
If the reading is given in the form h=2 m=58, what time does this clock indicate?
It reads h=10 m=20
